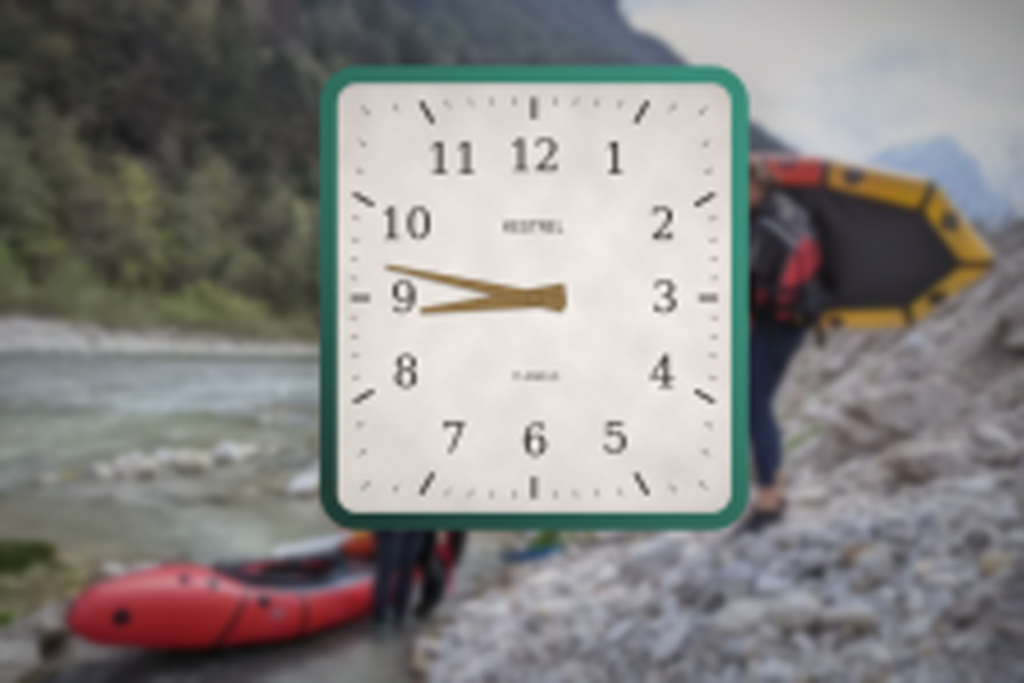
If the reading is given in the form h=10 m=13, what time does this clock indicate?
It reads h=8 m=47
